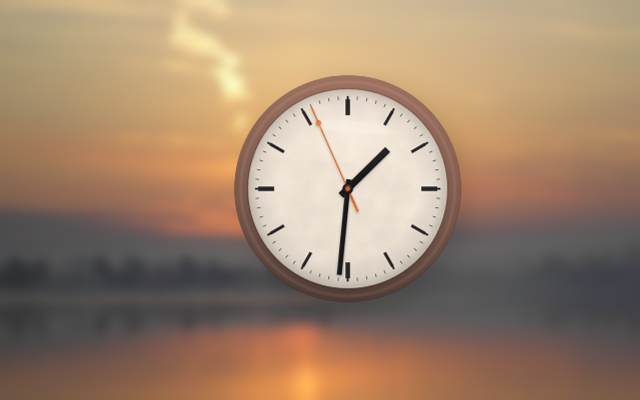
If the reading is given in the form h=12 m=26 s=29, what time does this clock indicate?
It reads h=1 m=30 s=56
